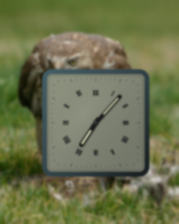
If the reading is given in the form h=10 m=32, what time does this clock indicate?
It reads h=7 m=7
